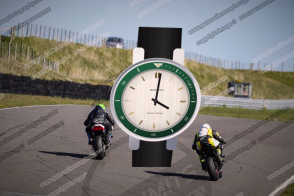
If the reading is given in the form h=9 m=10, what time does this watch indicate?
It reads h=4 m=1
